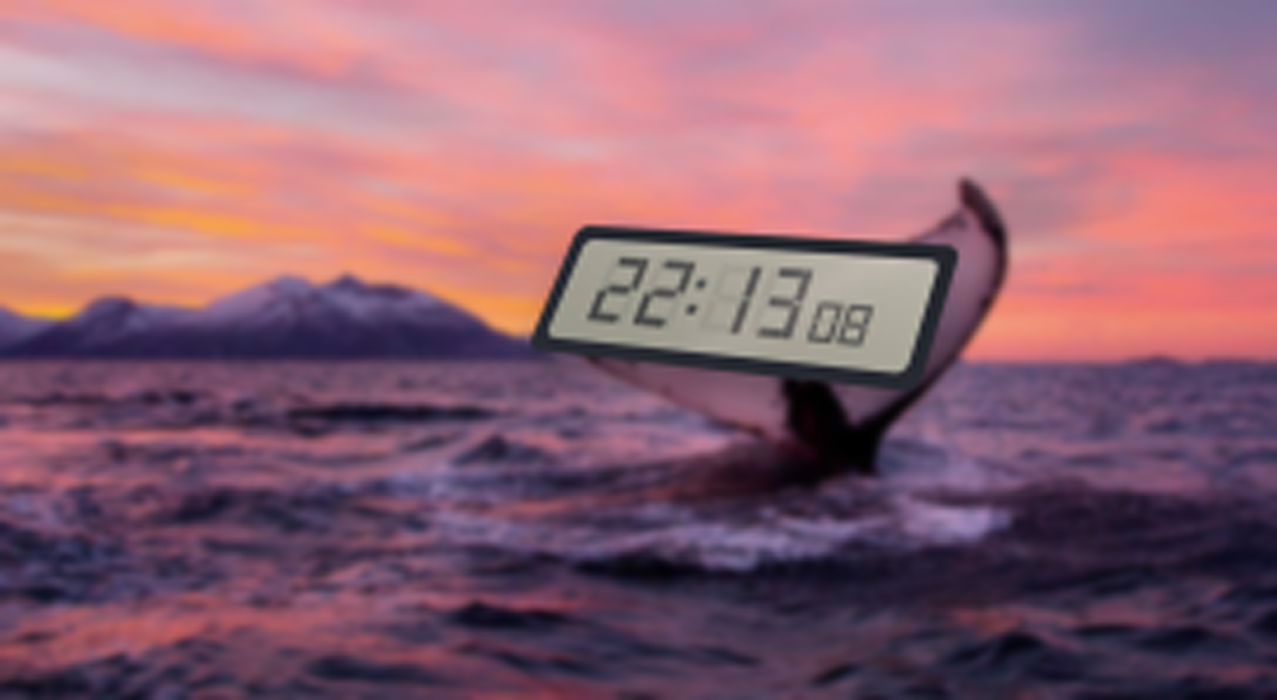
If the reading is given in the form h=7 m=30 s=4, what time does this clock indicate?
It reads h=22 m=13 s=8
